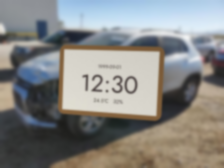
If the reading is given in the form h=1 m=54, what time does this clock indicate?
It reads h=12 m=30
